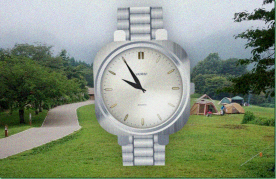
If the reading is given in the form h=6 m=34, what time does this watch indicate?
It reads h=9 m=55
